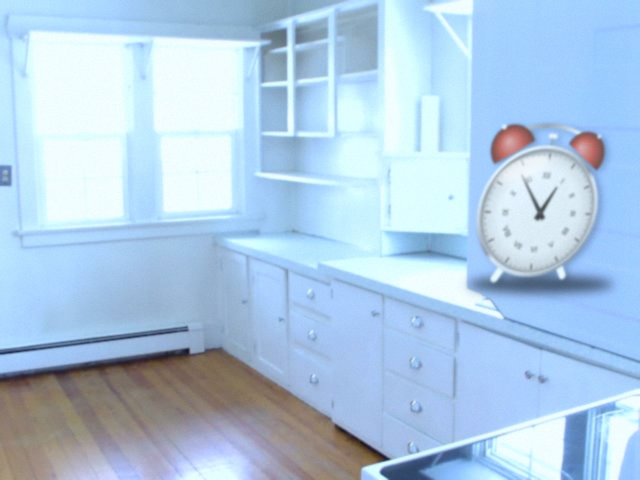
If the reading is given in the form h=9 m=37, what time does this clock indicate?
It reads h=12 m=54
